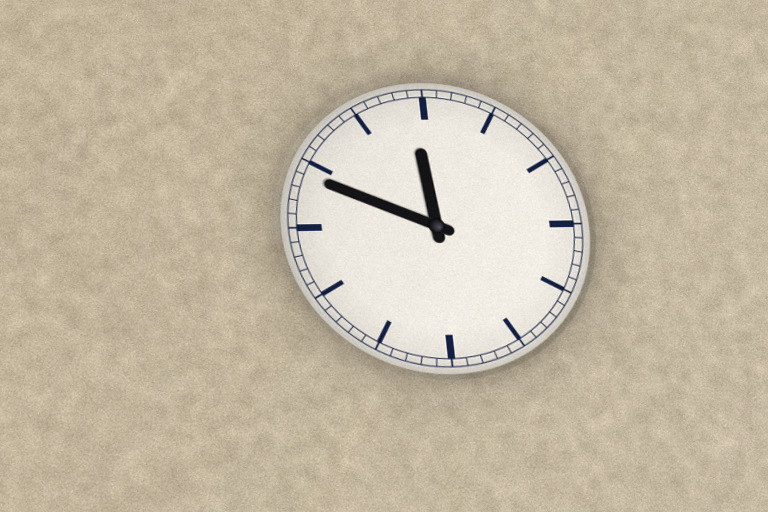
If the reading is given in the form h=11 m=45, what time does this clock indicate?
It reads h=11 m=49
